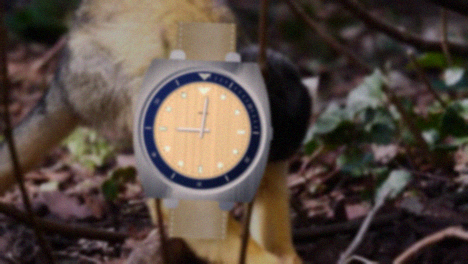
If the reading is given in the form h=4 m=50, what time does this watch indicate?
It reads h=9 m=1
